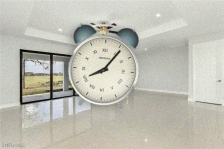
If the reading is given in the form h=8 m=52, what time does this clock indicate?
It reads h=8 m=6
